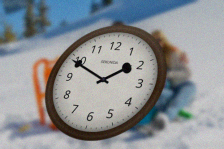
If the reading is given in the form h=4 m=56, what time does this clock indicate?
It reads h=1 m=49
